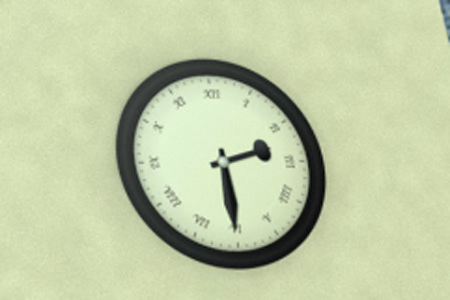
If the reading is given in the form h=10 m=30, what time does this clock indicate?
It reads h=2 m=30
